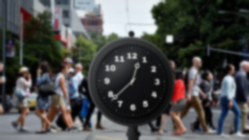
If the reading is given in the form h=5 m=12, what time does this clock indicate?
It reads h=12 m=38
